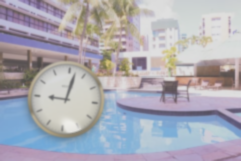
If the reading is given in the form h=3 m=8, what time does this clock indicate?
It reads h=9 m=2
